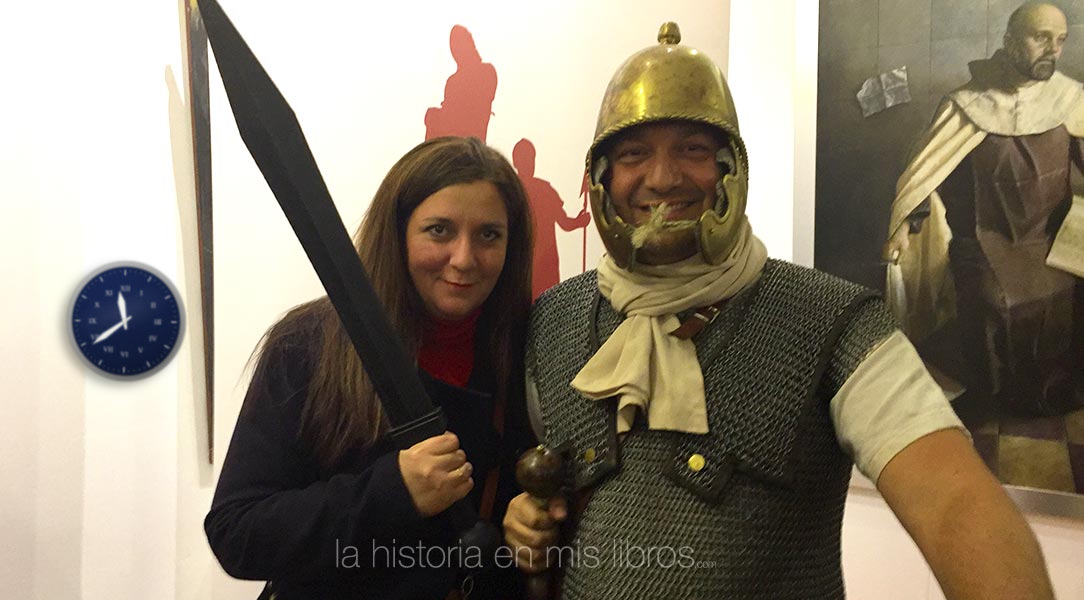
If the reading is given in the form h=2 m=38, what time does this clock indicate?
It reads h=11 m=39
